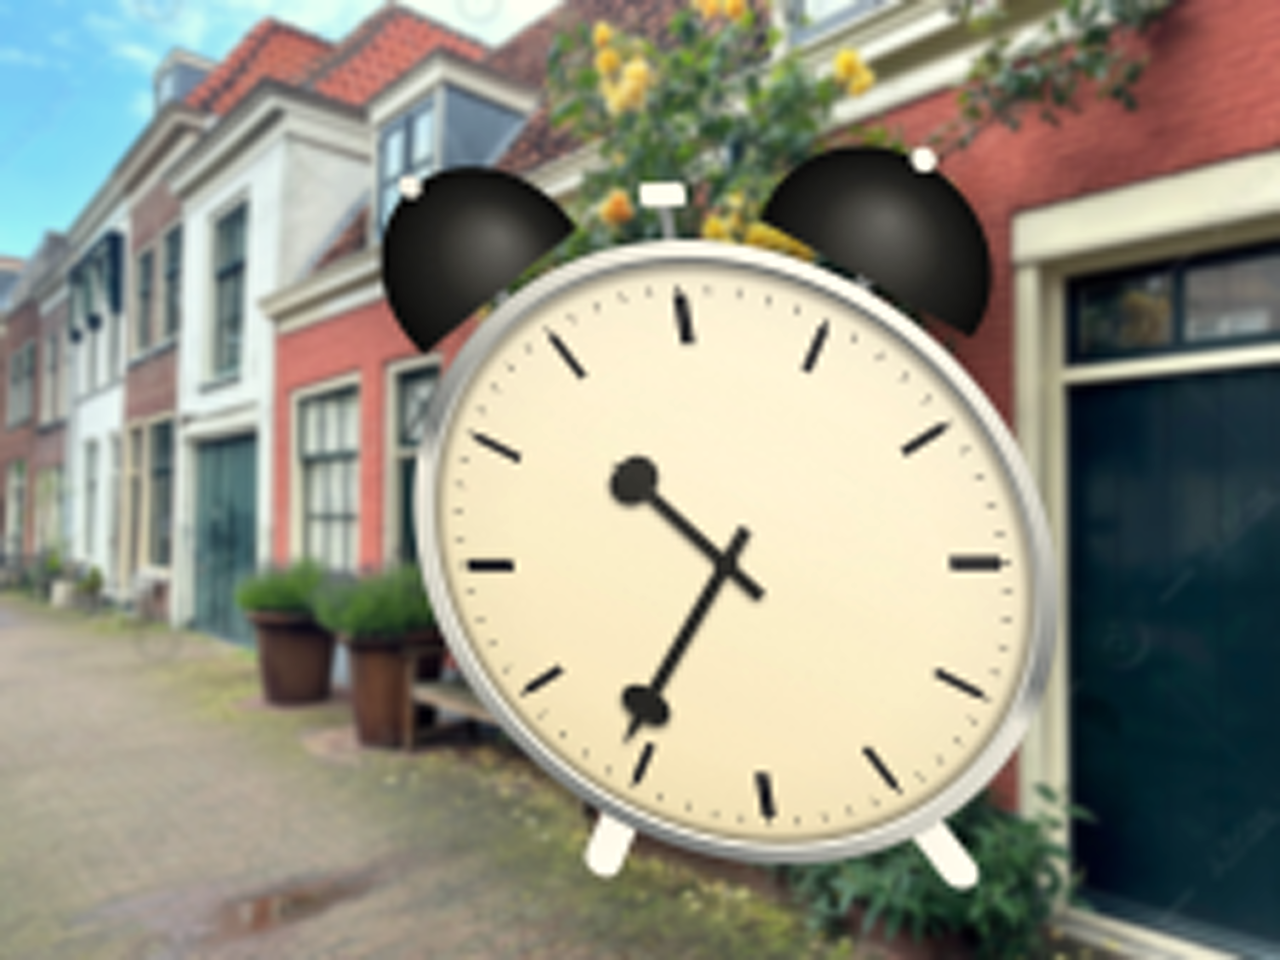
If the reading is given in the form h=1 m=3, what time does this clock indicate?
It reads h=10 m=36
